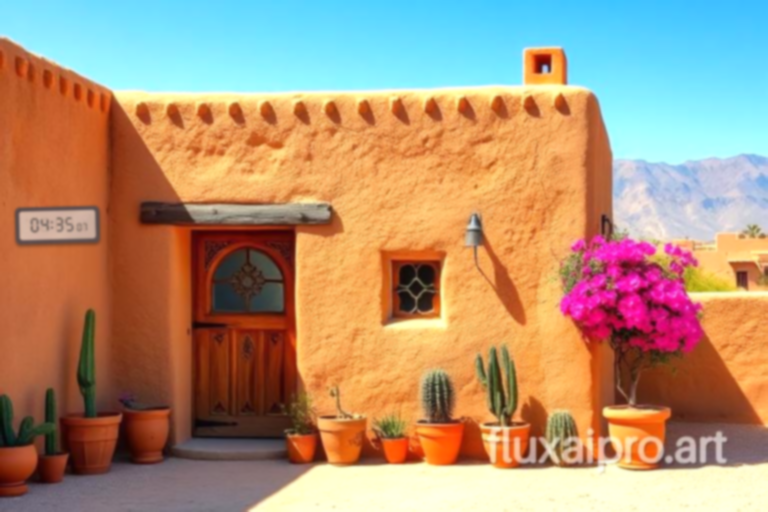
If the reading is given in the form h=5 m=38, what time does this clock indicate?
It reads h=4 m=35
